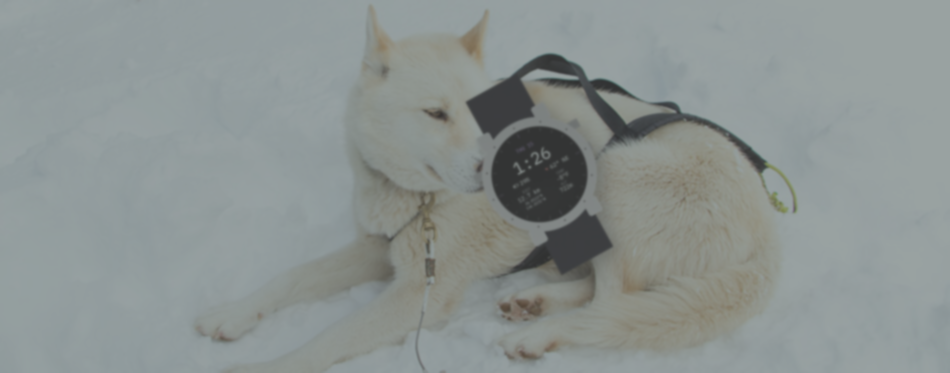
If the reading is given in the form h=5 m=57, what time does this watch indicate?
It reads h=1 m=26
